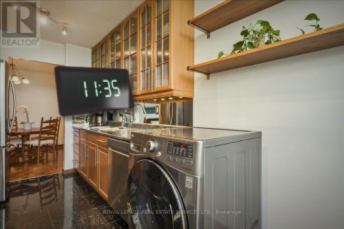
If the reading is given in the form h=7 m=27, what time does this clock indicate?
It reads h=11 m=35
